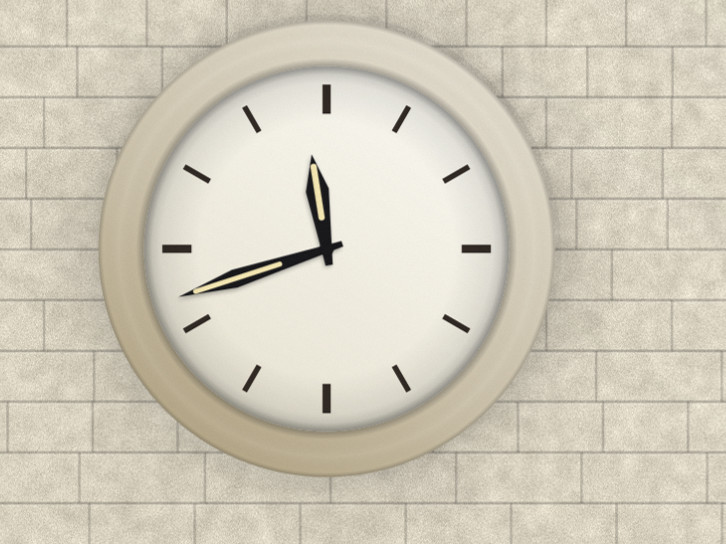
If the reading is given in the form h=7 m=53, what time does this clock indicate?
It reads h=11 m=42
